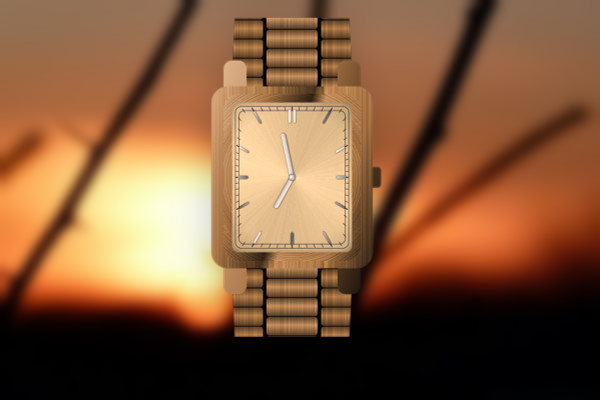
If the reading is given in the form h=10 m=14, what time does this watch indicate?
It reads h=6 m=58
